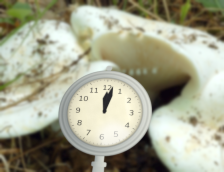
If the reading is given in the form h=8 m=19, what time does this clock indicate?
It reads h=12 m=2
